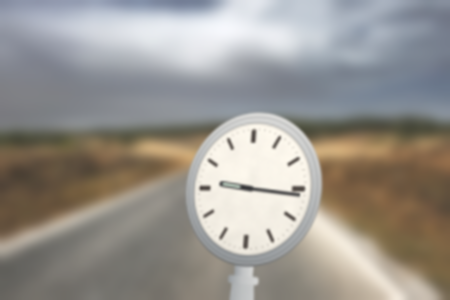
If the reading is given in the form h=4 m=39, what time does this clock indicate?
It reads h=9 m=16
